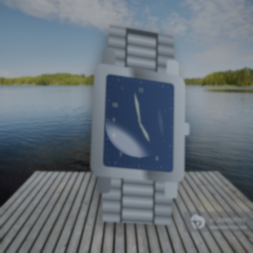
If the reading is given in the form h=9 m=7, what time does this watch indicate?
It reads h=4 m=58
